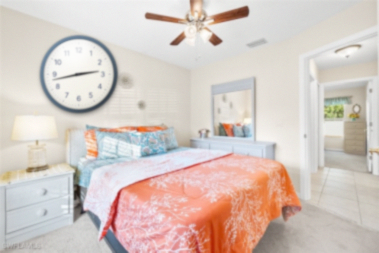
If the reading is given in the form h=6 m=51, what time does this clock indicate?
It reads h=2 m=43
